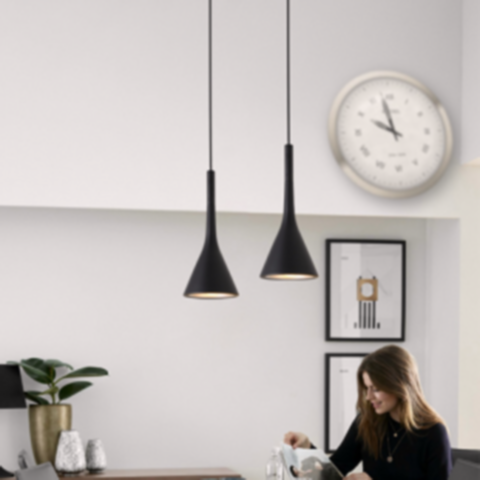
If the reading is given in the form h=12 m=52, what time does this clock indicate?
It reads h=9 m=58
